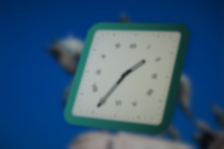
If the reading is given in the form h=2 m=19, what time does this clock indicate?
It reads h=1 m=35
